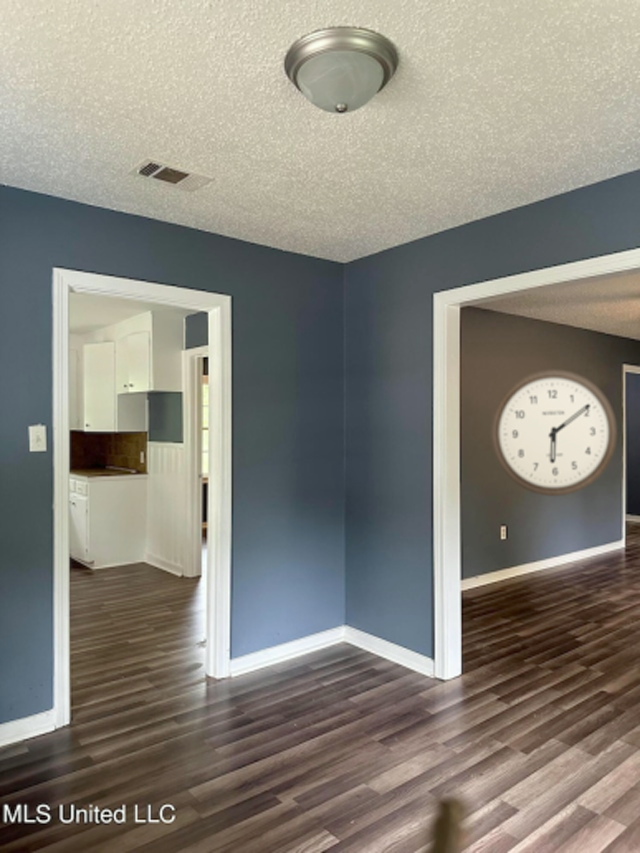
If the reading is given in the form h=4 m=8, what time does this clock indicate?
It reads h=6 m=9
